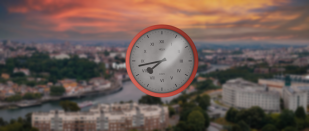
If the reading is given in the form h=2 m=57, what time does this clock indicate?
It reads h=7 m=43
